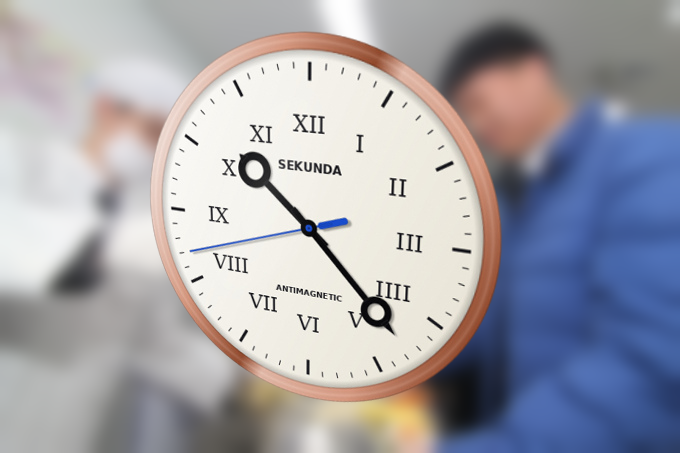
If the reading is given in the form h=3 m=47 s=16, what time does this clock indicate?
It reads h=10 m=22 s=42
